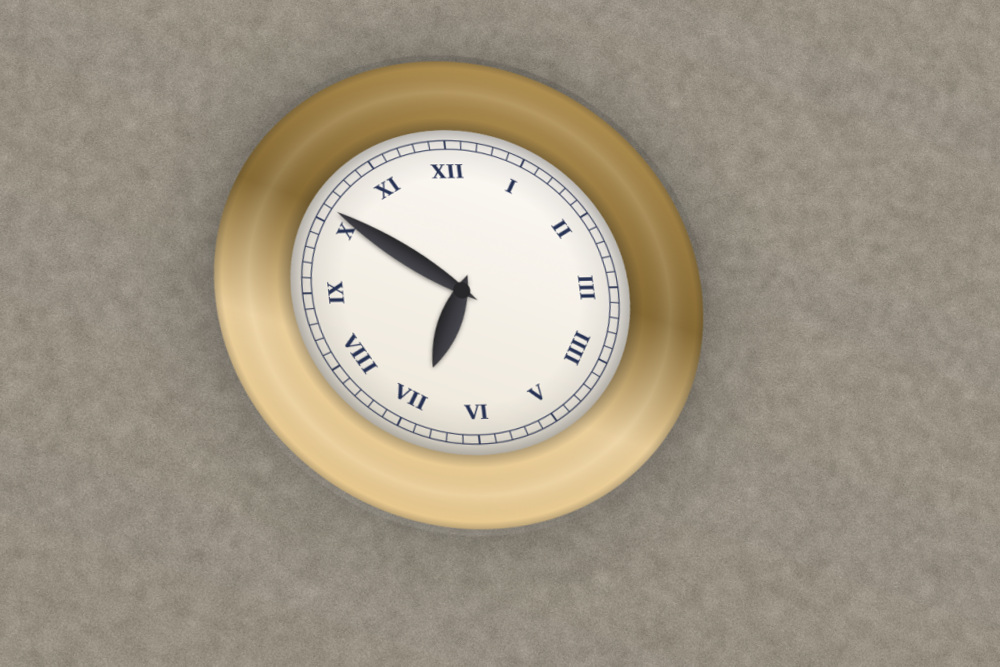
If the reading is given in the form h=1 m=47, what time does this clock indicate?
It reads h=6 m=51
